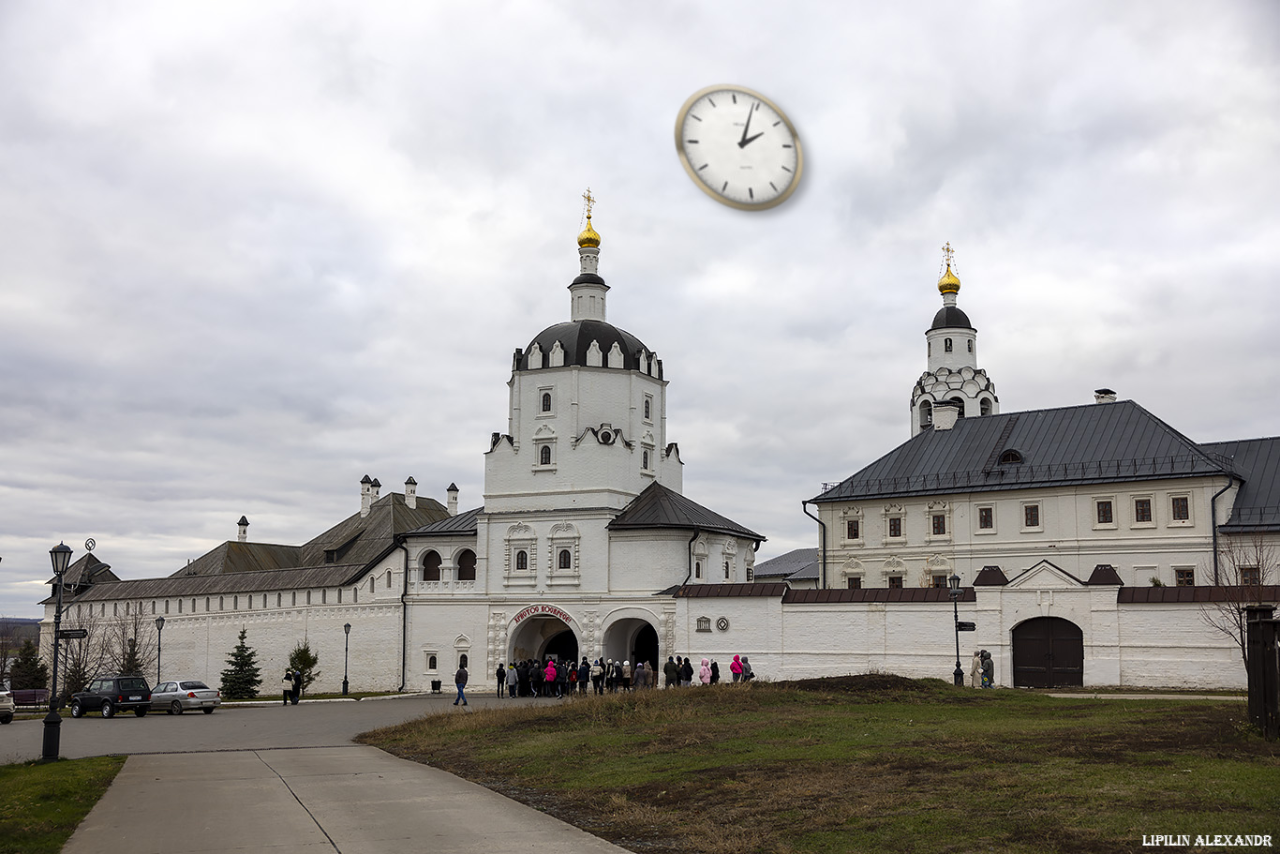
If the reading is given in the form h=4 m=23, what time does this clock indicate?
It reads h=2 m=4
